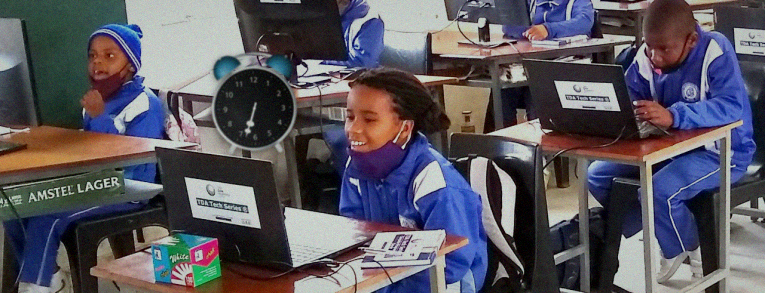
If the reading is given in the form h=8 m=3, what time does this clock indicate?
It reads h=6 m=33
